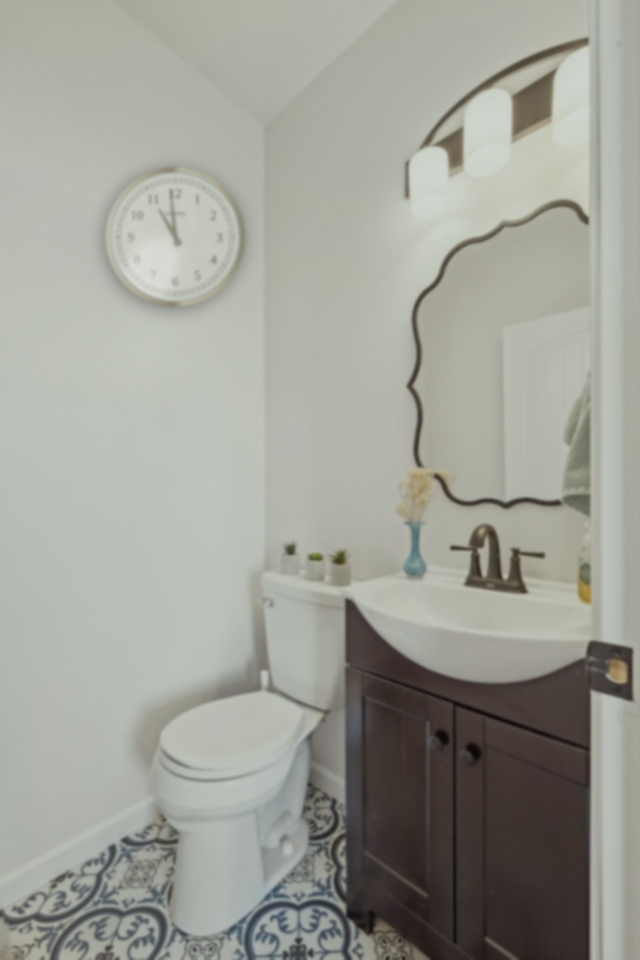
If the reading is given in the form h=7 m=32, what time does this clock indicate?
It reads h=10 m=59
